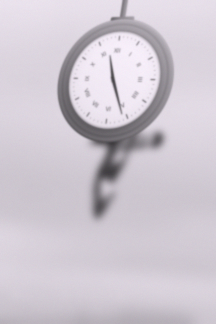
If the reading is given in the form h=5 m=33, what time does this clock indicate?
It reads h=11 m=26
